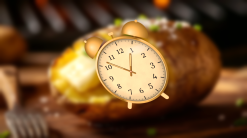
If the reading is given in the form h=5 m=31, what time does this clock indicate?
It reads h=12 m=52
